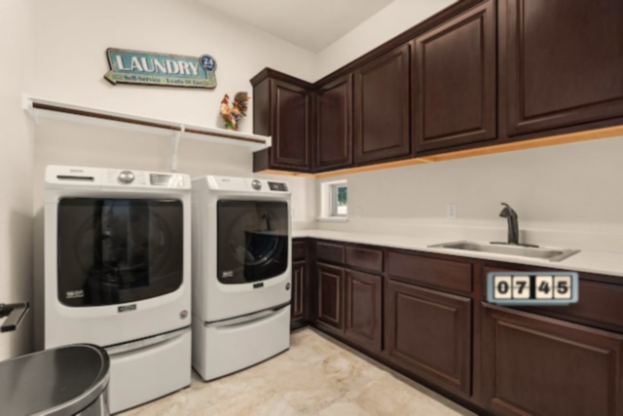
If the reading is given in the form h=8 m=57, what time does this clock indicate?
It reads h=7 m=45
